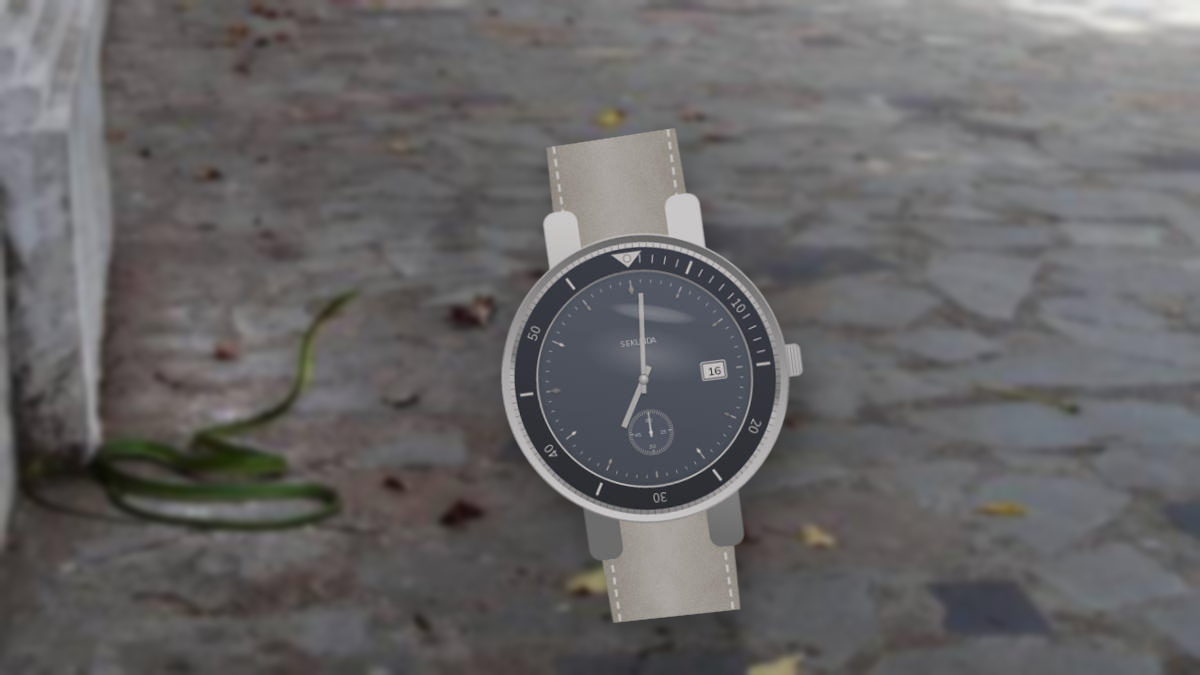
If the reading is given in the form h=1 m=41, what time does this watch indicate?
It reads h=7 m=1
